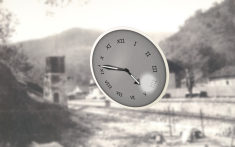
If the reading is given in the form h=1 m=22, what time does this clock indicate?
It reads h=4 m=47
